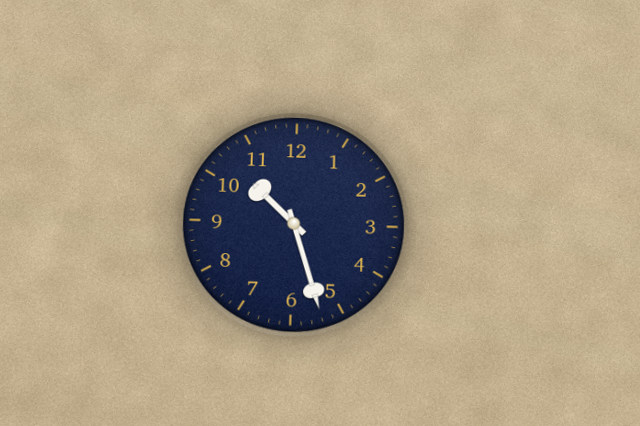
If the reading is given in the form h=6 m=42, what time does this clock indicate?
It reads h=10 m=27
